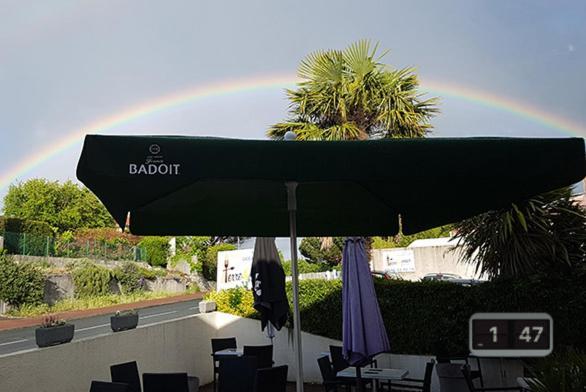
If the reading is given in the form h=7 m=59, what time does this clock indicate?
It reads h=1 m=47
